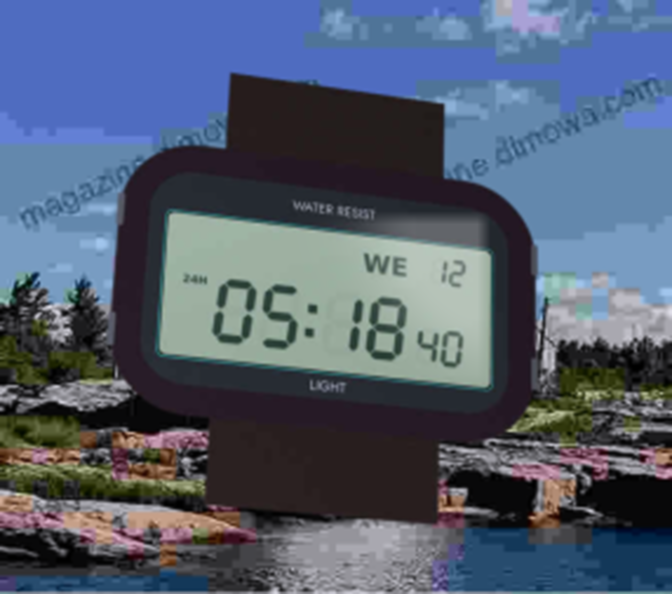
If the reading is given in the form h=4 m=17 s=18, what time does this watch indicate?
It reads h=5 m=18 s=40
